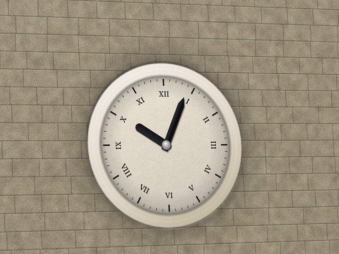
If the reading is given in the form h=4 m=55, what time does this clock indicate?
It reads h=10 m=4
